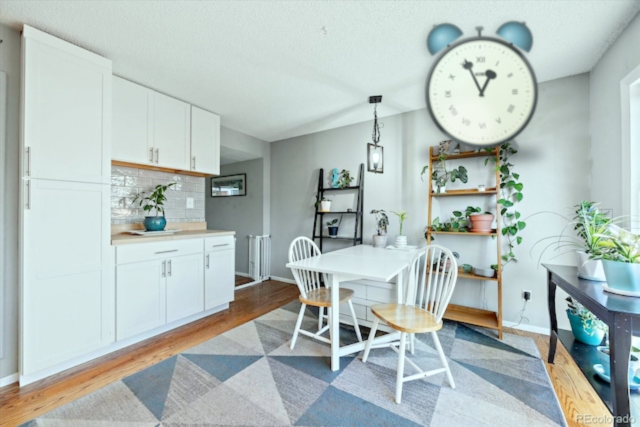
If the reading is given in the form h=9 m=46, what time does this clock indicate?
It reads h=12 m=56
